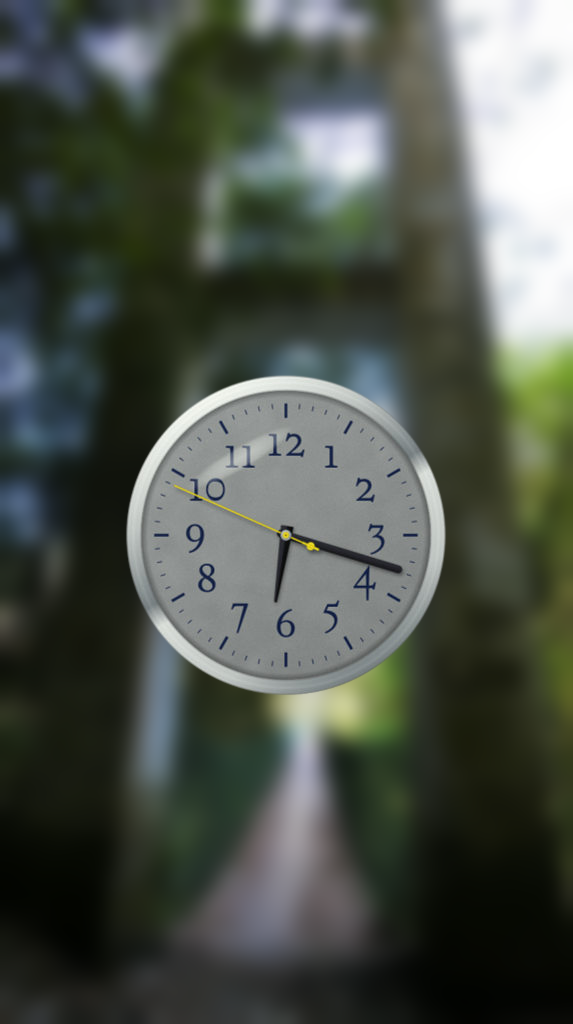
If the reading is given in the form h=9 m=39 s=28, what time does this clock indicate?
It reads h=6 m=17 s=49
